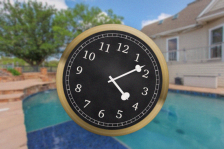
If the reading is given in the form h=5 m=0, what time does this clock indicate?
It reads h=4 m=8
